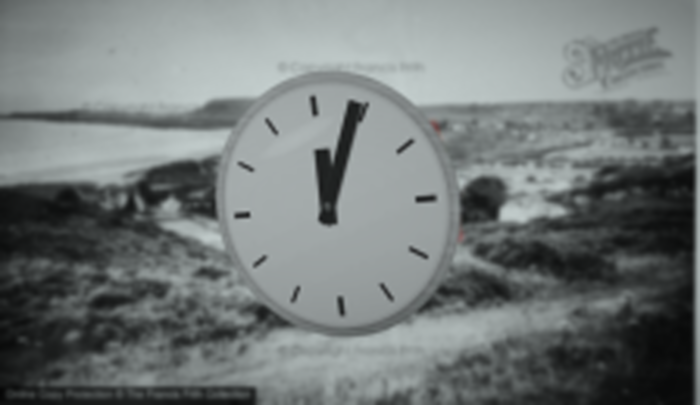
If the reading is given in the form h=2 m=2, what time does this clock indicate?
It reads h=12 m=4
